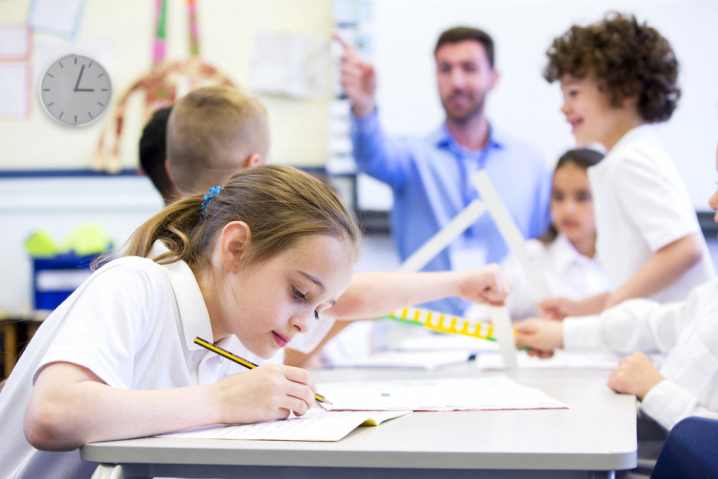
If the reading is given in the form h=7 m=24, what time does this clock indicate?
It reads h=3 m=3
